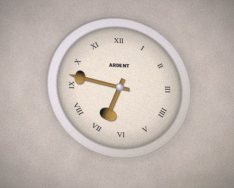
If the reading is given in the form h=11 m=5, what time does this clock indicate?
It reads h=6 m=47
